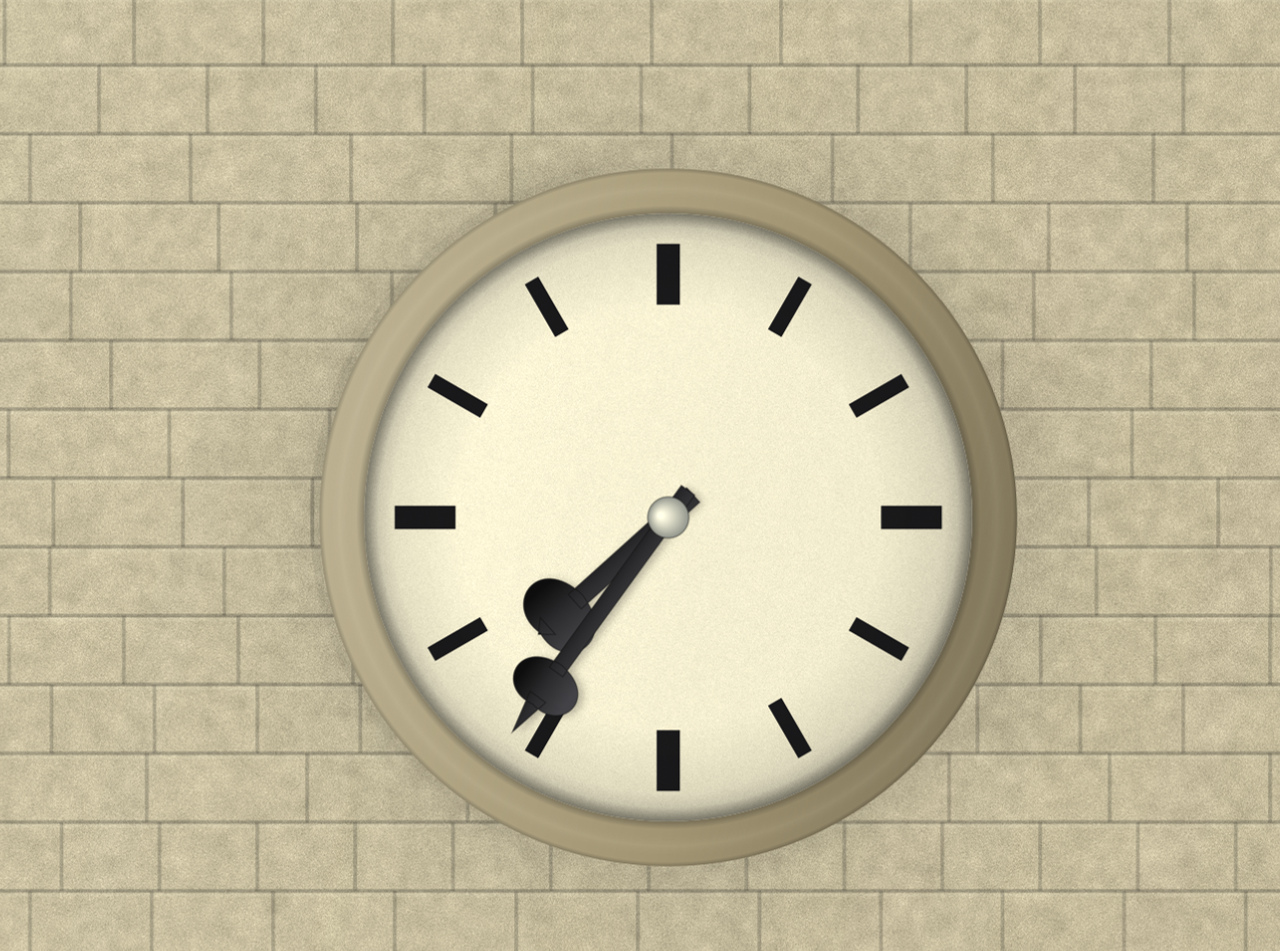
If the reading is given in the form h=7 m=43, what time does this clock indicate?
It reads h=7 m=36
